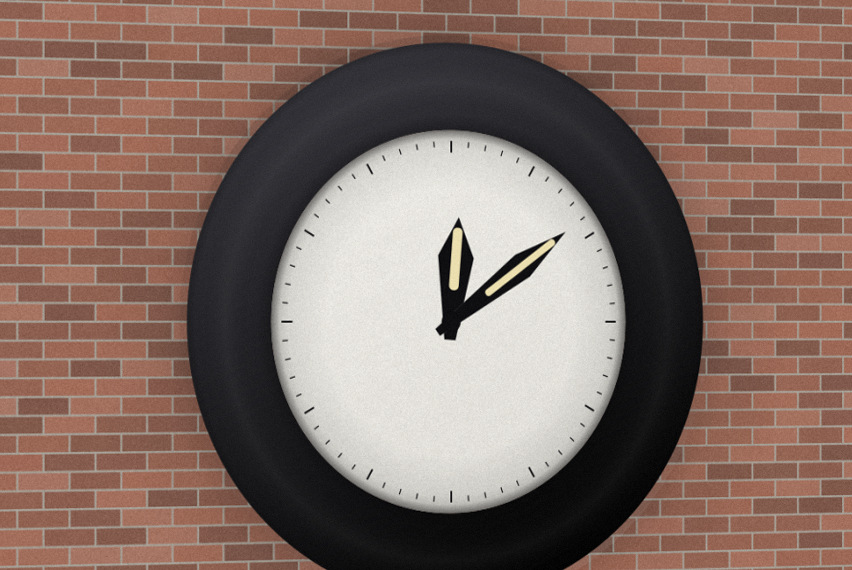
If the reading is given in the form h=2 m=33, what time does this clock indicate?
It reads h=12 m=9
